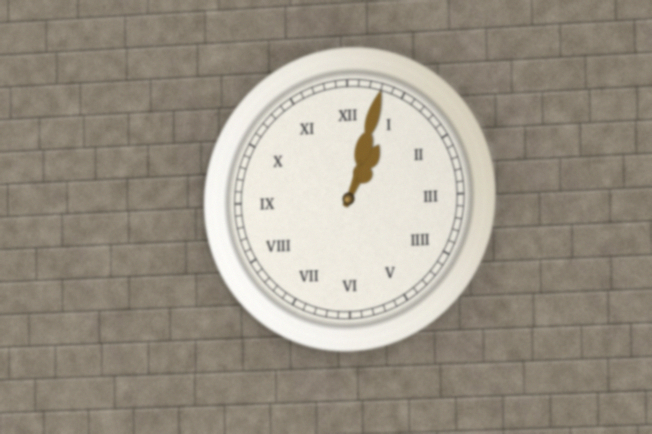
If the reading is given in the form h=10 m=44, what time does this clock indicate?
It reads h=1 m=3
